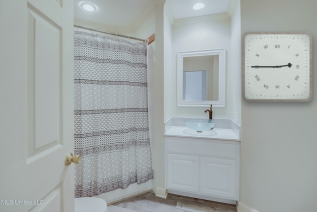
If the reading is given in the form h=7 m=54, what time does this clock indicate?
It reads h=2 m=45
